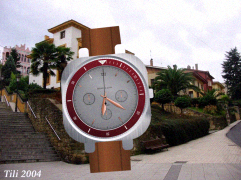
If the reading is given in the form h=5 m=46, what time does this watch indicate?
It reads h=6 m=21
